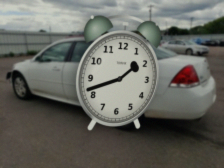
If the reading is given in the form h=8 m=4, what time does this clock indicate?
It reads h=1 m=42
